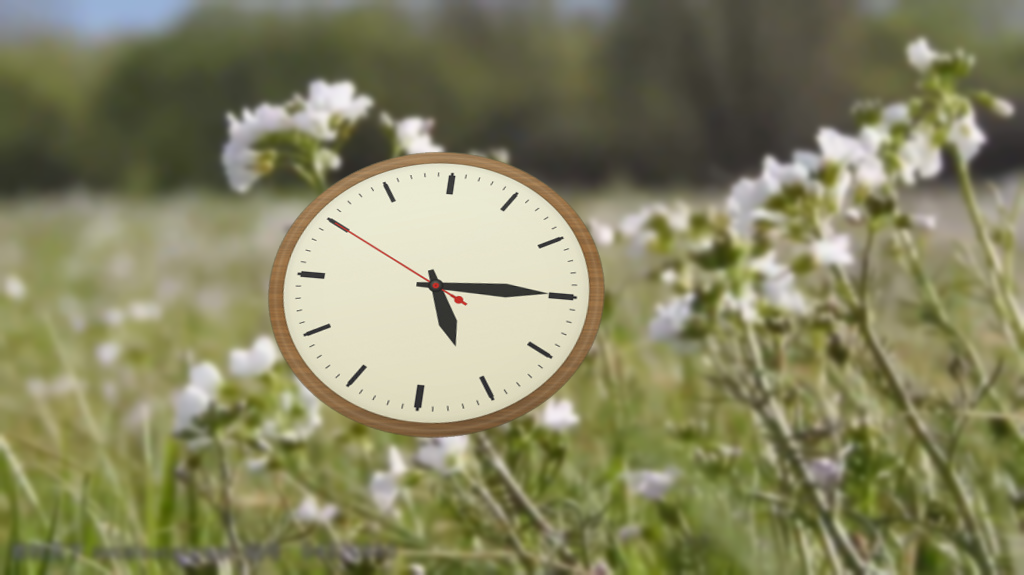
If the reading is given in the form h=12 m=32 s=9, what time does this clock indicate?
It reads h=5 m=14 s=50
